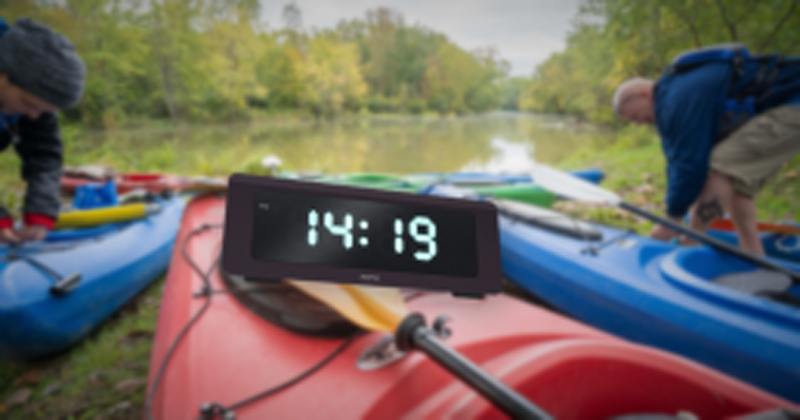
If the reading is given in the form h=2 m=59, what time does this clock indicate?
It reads h=14 m=19
